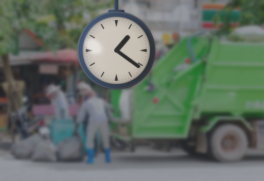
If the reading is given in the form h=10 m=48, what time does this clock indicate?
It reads h=1 m=21
